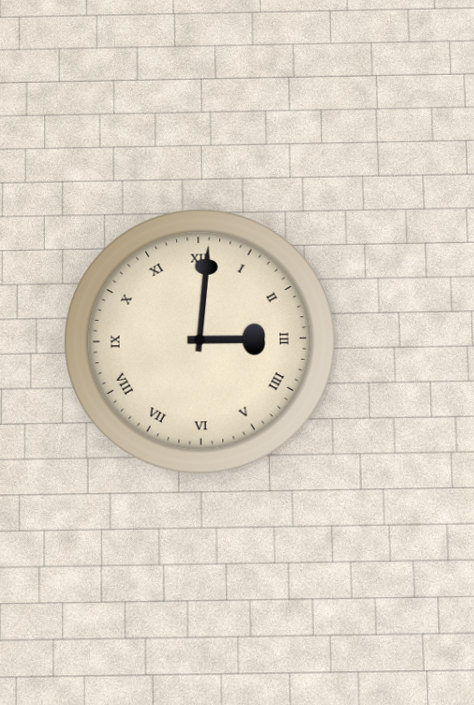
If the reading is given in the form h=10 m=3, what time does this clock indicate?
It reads h=3 m=1
